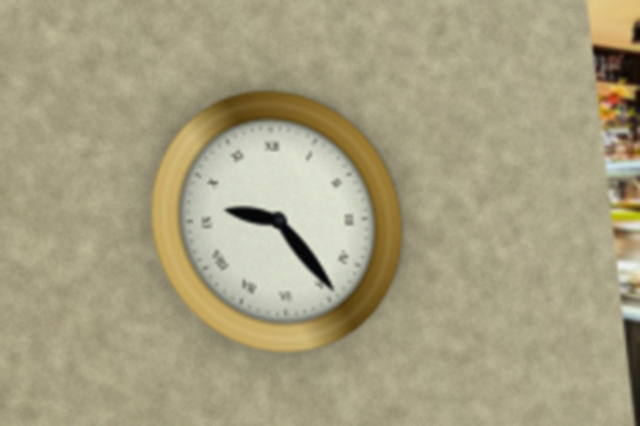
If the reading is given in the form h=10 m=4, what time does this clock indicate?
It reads h=9 m=24
